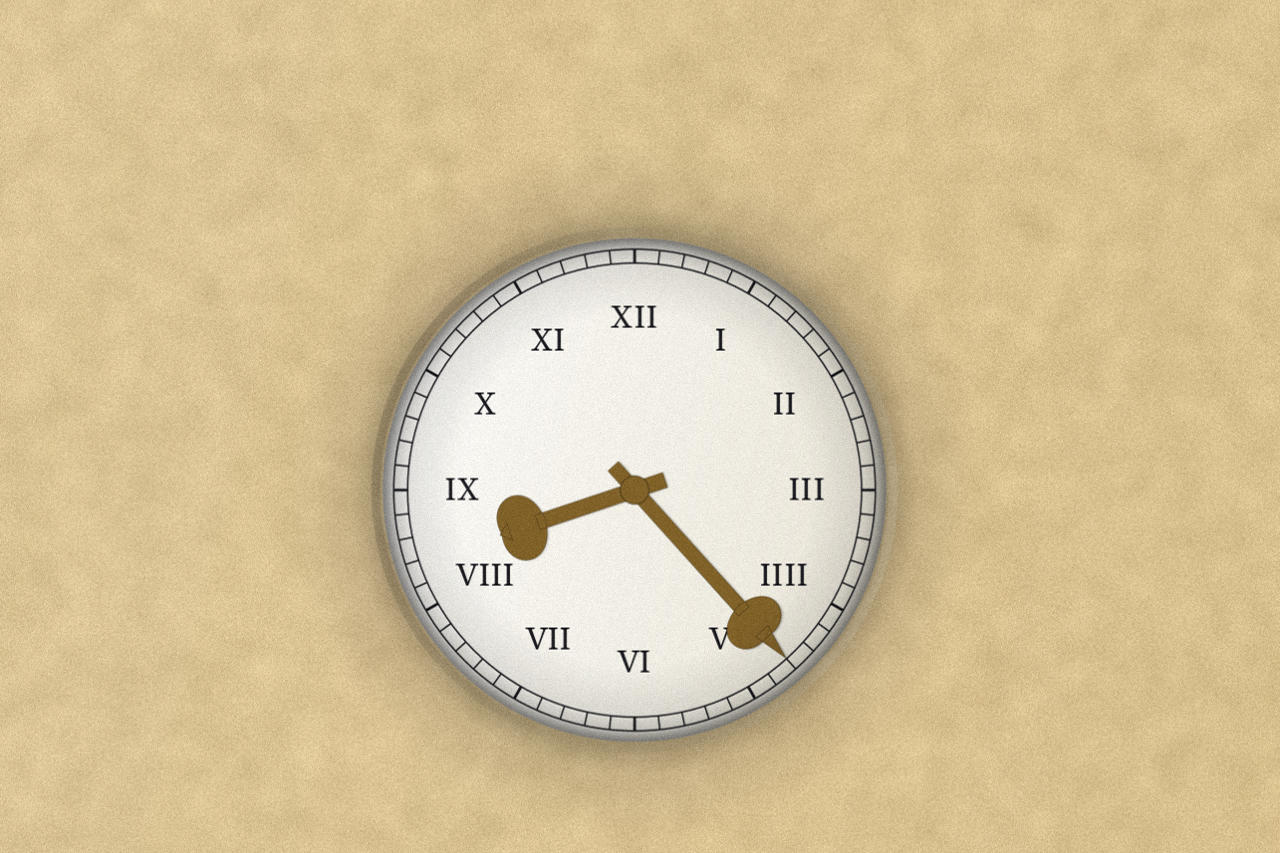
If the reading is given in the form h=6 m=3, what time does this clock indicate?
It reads h=8 m=23
